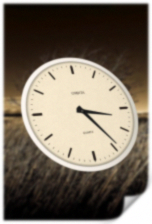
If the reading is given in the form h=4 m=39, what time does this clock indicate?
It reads h=3 m=24
